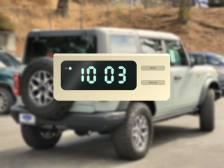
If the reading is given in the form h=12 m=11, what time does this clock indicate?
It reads h=10 m=3
